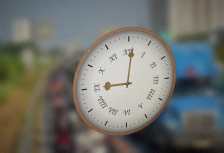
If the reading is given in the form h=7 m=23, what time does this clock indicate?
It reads h=9 m=1
